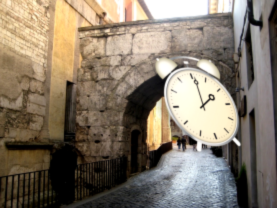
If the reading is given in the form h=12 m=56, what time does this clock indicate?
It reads h=2 m=1
